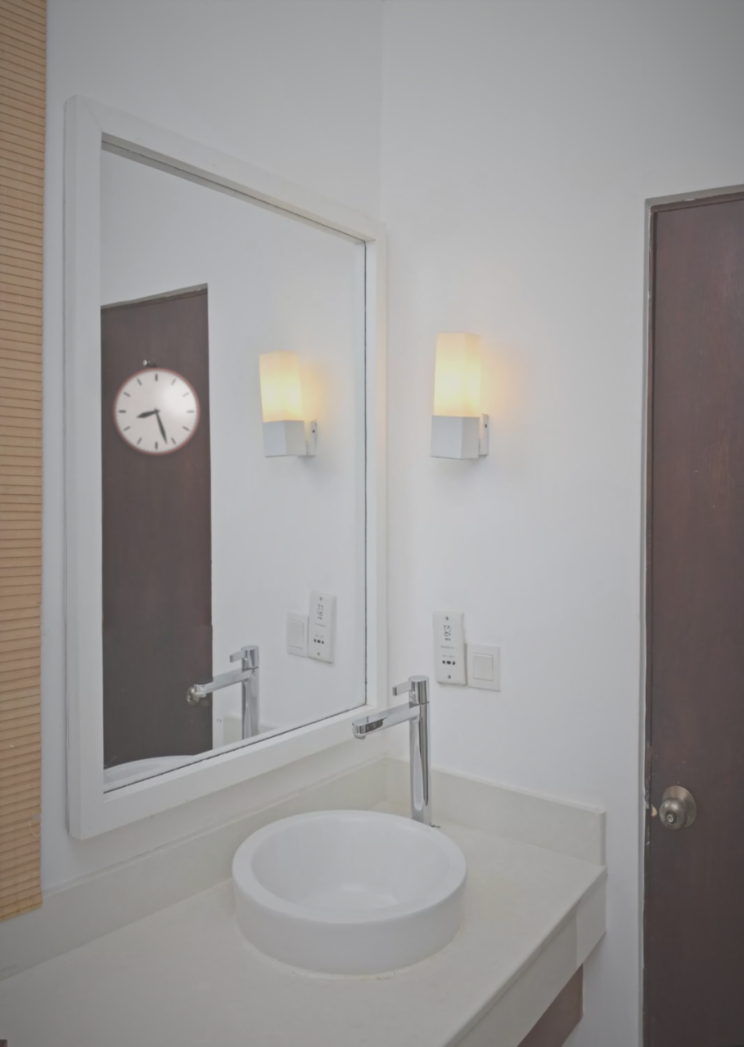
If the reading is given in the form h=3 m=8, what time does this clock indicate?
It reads h=8 m=27
